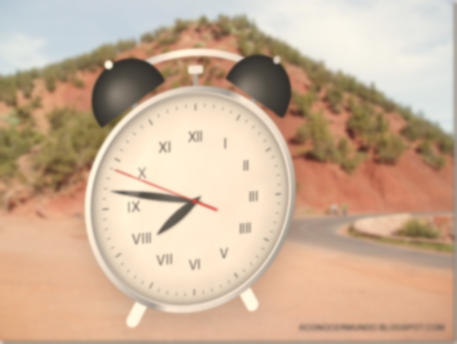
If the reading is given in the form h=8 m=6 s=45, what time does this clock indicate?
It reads h=7 m=46 s=49
